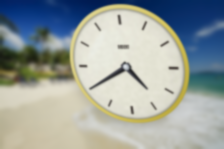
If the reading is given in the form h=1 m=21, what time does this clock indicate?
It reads h=4 m=40
